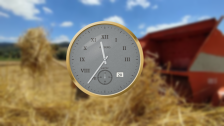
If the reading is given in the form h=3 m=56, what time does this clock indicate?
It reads h=11 m=36
